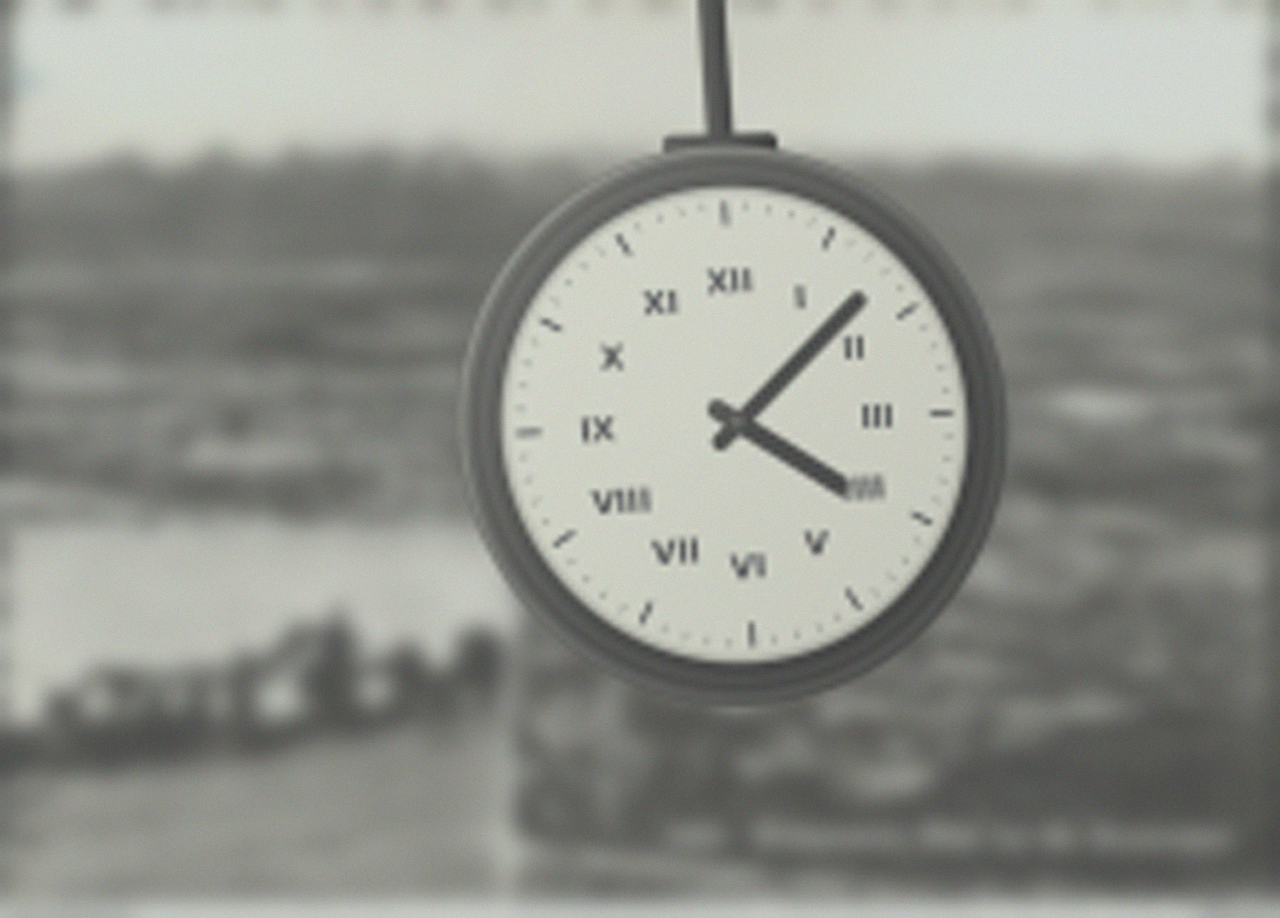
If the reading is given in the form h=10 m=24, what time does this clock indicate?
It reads h=4 m=8
